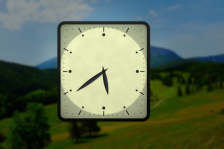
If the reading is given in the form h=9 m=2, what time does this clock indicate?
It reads h=5 m=39
